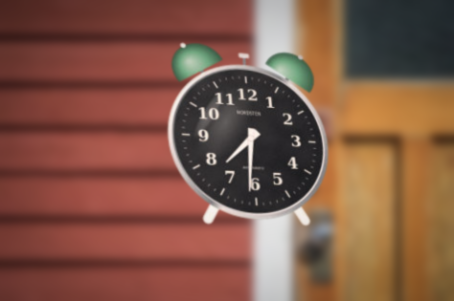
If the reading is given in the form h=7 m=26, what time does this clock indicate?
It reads h=7 m=31
